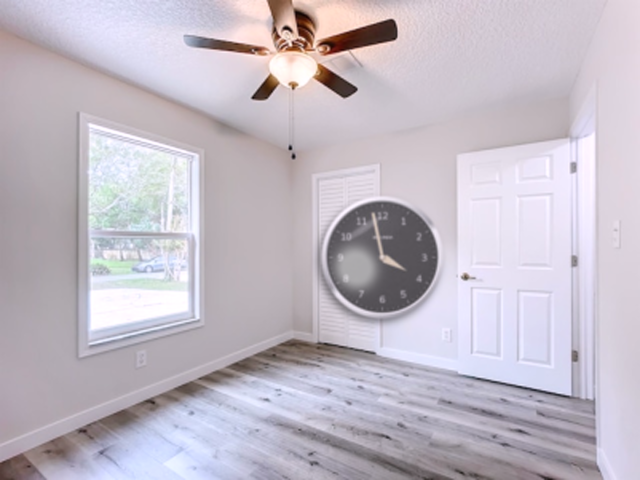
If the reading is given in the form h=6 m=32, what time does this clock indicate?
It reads h=3 m=58
